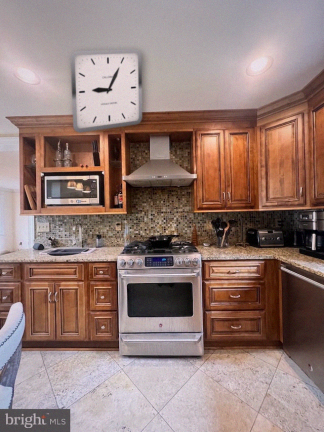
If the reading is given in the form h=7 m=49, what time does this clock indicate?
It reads h=9 m=5
